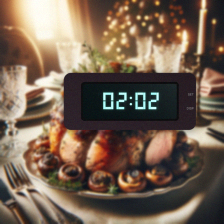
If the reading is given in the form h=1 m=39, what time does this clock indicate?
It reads h=2 m=2
